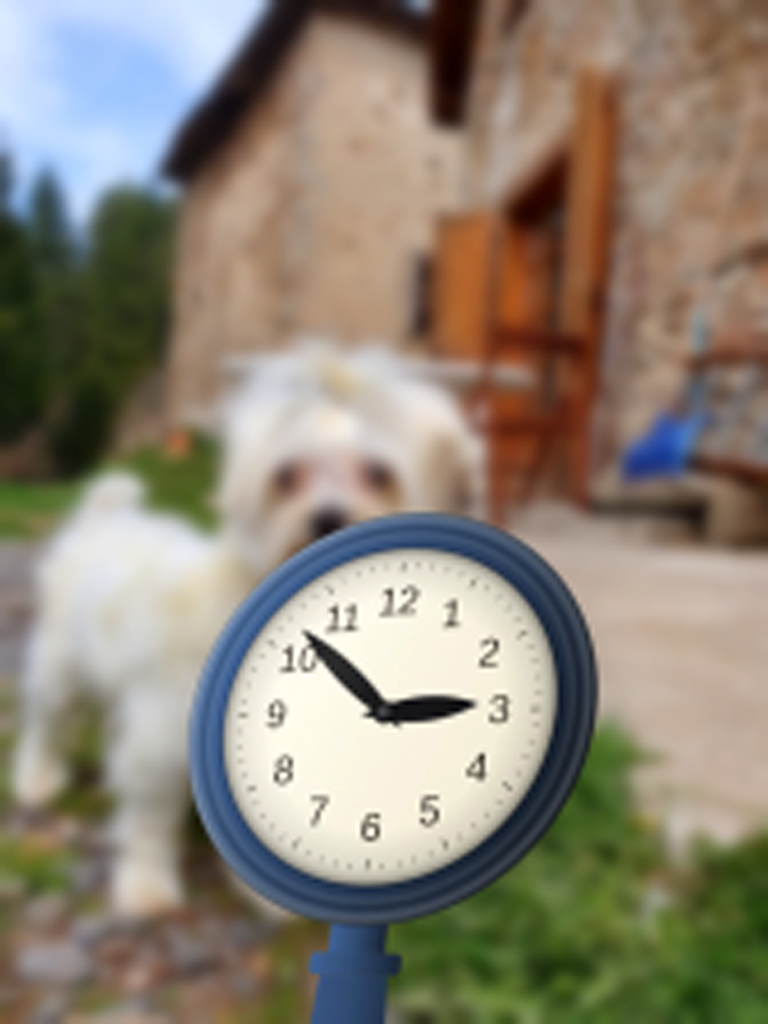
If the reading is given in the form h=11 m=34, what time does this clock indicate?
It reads h=2 m=52
